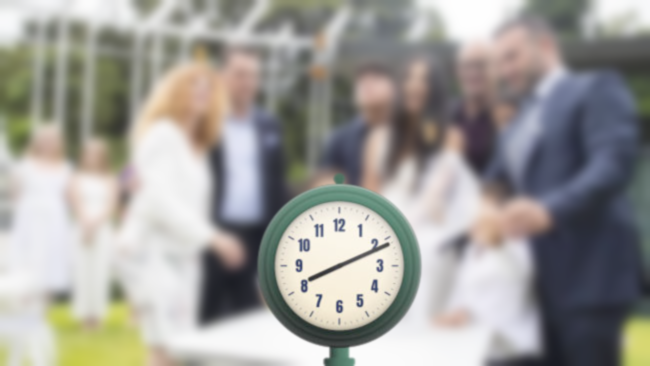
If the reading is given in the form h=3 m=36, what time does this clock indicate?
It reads h=8 m=11
